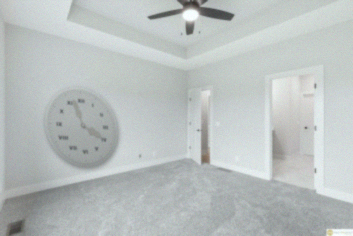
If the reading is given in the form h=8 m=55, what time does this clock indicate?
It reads h=3 m=57
